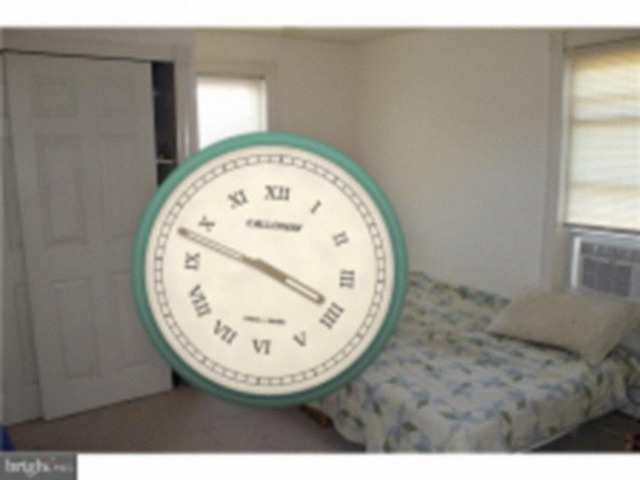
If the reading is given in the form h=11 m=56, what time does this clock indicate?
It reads h=3 m=48
